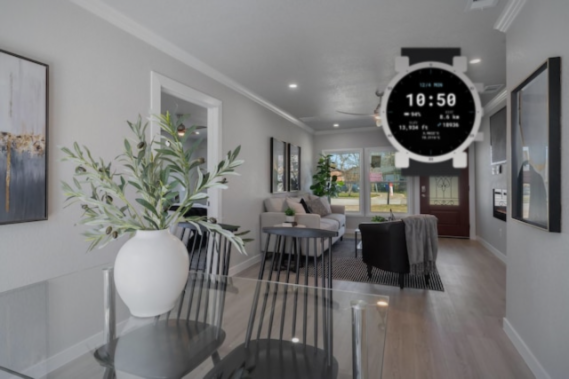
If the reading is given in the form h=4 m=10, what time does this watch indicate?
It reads h=10 m=50
